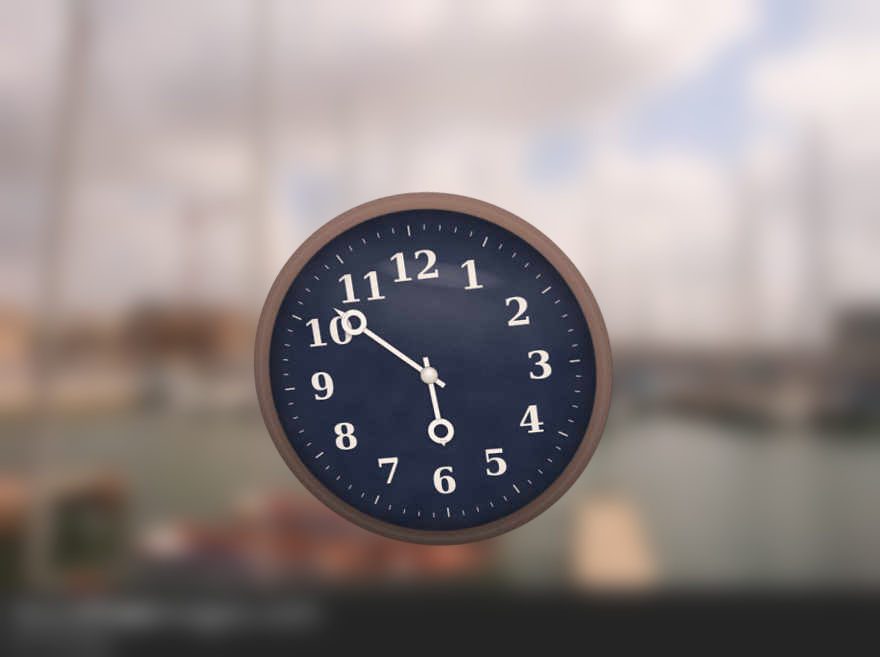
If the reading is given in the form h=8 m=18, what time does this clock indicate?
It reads h=5 m=52
